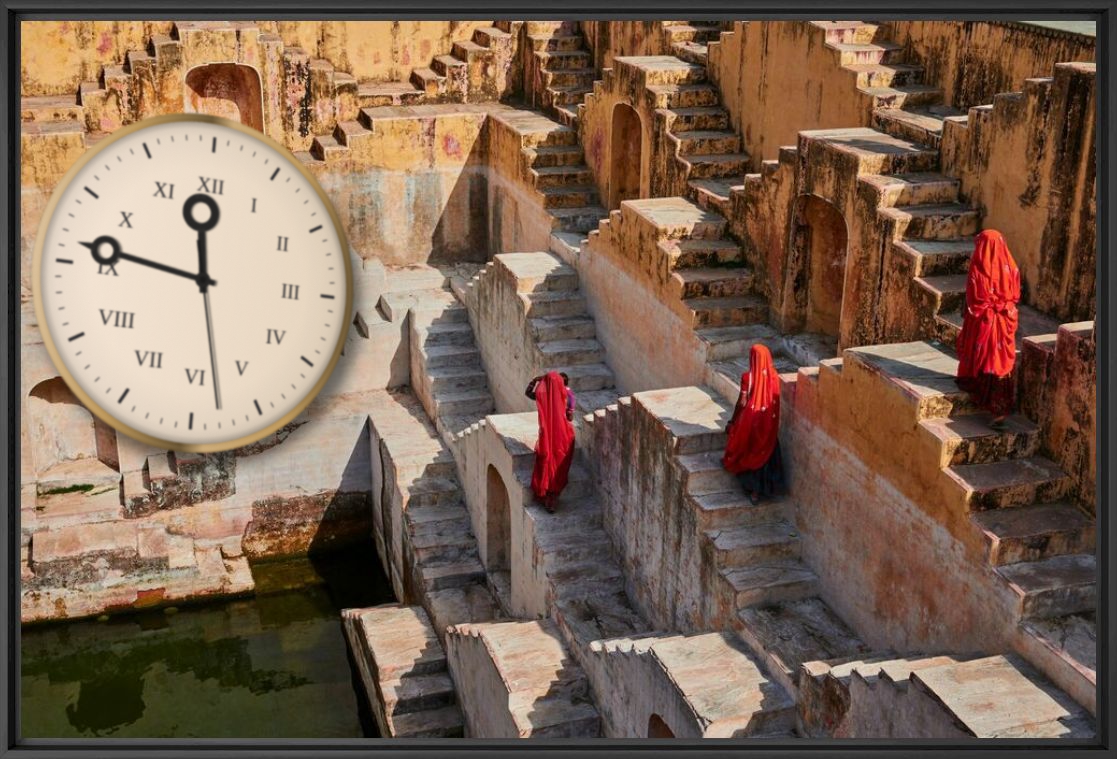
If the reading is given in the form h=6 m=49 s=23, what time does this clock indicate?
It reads h=11 m=46 s=28
